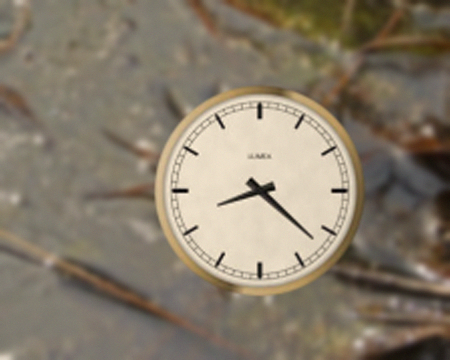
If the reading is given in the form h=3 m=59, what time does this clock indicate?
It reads h=8 m=22
